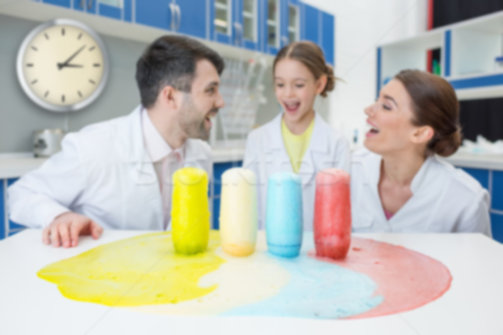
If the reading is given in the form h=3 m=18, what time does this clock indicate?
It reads h=3 m=8
